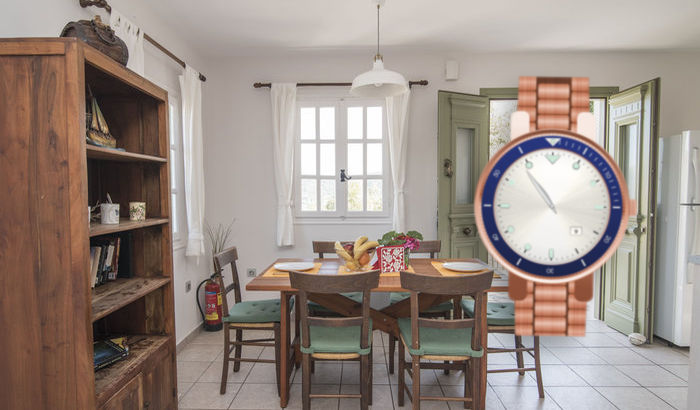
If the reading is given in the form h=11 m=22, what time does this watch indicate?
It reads h=10 m=54
